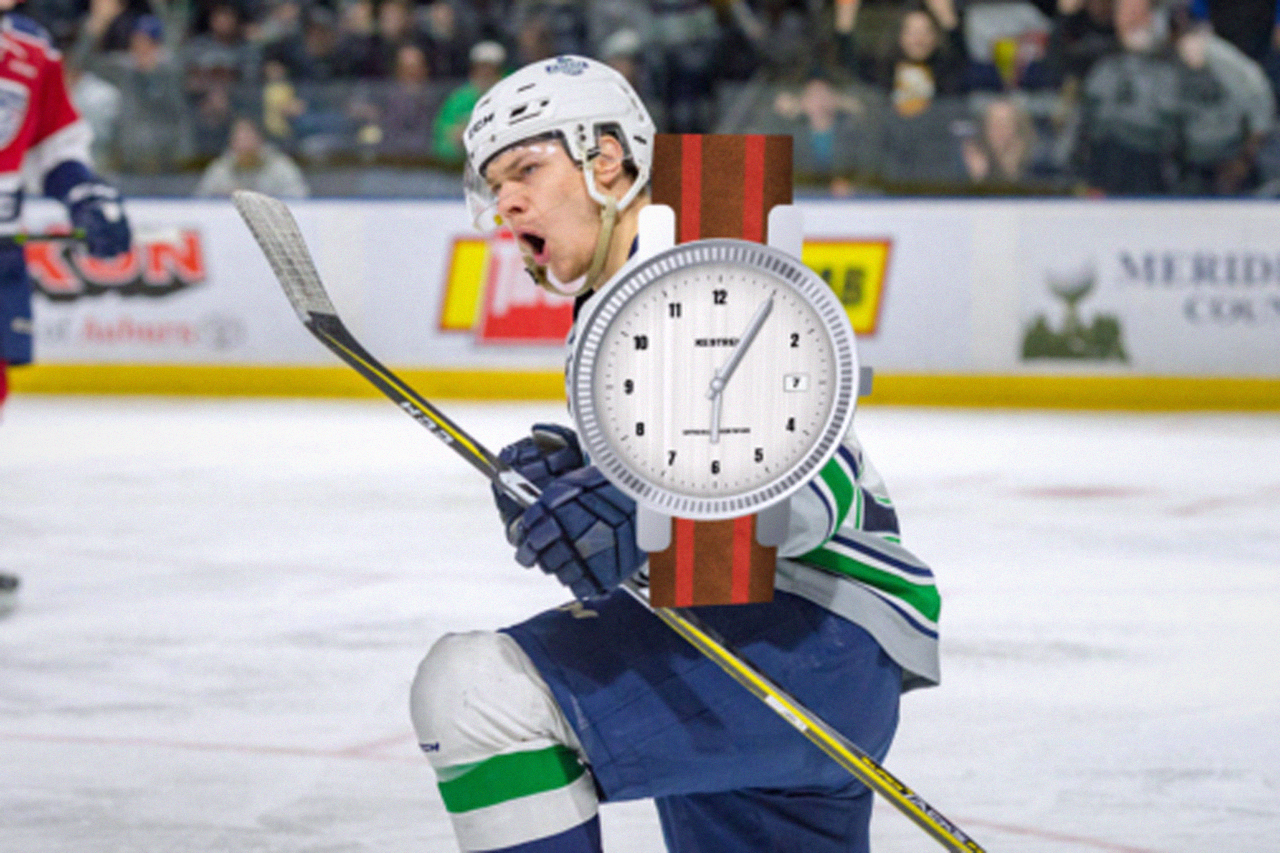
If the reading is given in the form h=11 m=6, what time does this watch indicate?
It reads h=6 m=5
